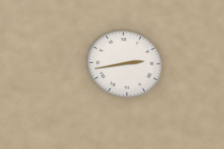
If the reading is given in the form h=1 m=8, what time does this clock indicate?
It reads h=2 m=43
